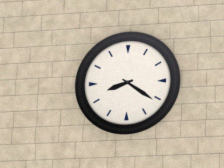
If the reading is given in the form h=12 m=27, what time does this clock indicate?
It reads h=8 m=21
